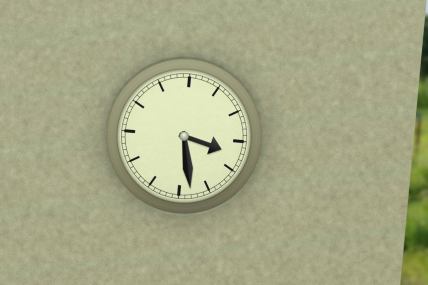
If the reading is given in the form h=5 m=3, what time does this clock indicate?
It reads h=3 m=28
